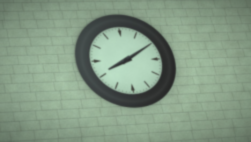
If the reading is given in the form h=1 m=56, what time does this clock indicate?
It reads h=8 m=10
